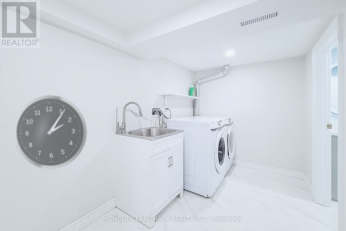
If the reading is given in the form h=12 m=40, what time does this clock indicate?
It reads h=2 m=6
